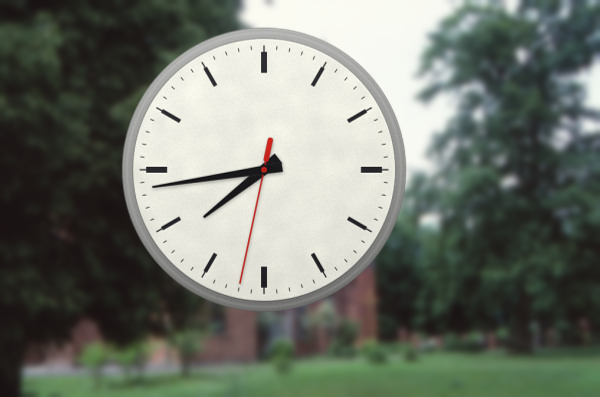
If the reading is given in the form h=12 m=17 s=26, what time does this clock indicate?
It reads h=7 m=43 s=32
